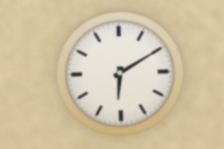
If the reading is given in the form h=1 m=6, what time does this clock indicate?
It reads h=6 m=10
